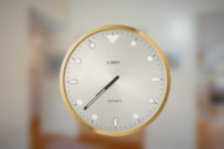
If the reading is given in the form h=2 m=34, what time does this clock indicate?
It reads h=7 m=38
